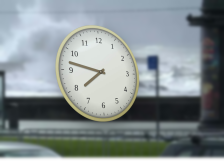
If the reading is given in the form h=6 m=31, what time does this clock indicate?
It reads h=7 m=47
